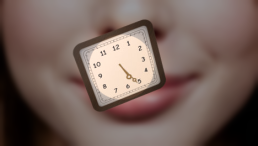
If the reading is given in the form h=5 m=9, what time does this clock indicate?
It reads h=5 m=26
